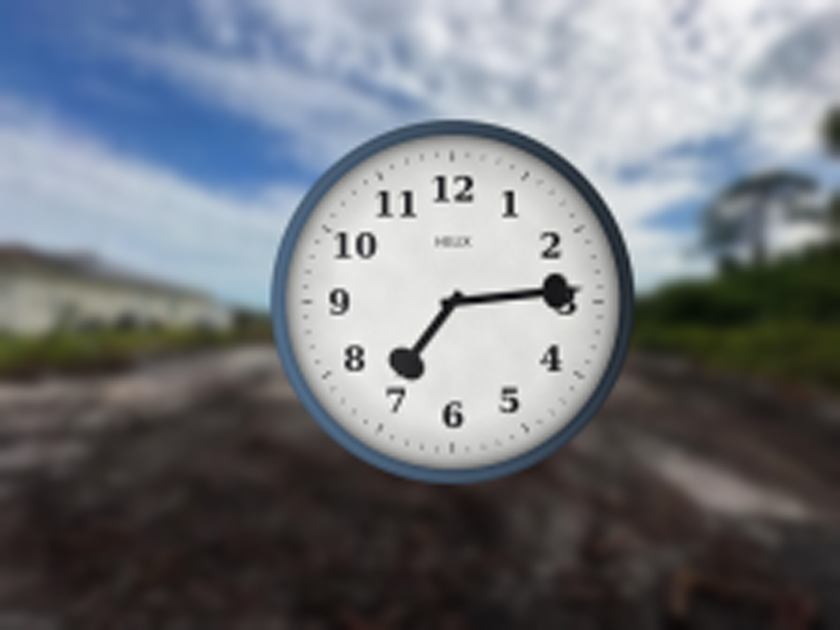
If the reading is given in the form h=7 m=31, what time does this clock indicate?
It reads h=7 m=14
